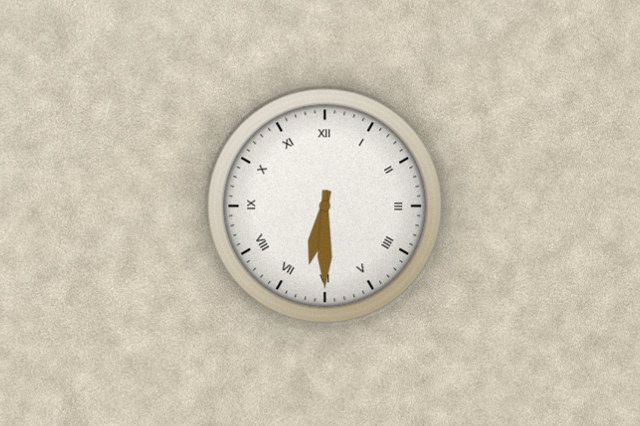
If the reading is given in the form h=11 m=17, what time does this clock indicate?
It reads h=6 m=30
